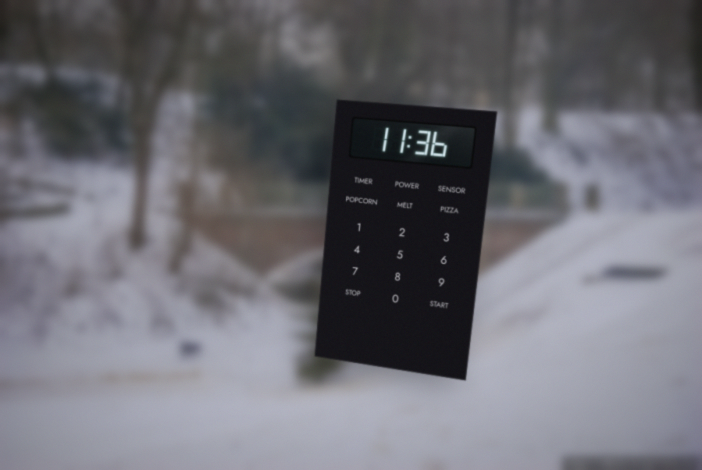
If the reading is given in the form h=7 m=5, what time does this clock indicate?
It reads h=11 m=36
